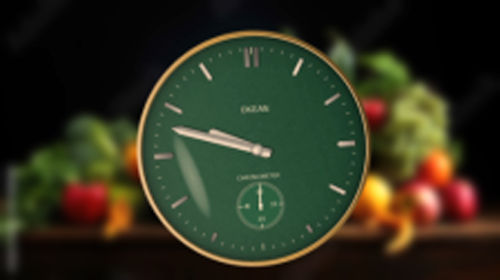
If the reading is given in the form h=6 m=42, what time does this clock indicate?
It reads h=9 m=48
